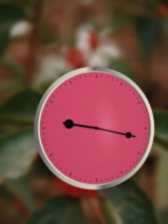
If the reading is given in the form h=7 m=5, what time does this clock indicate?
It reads h=9 m=17
